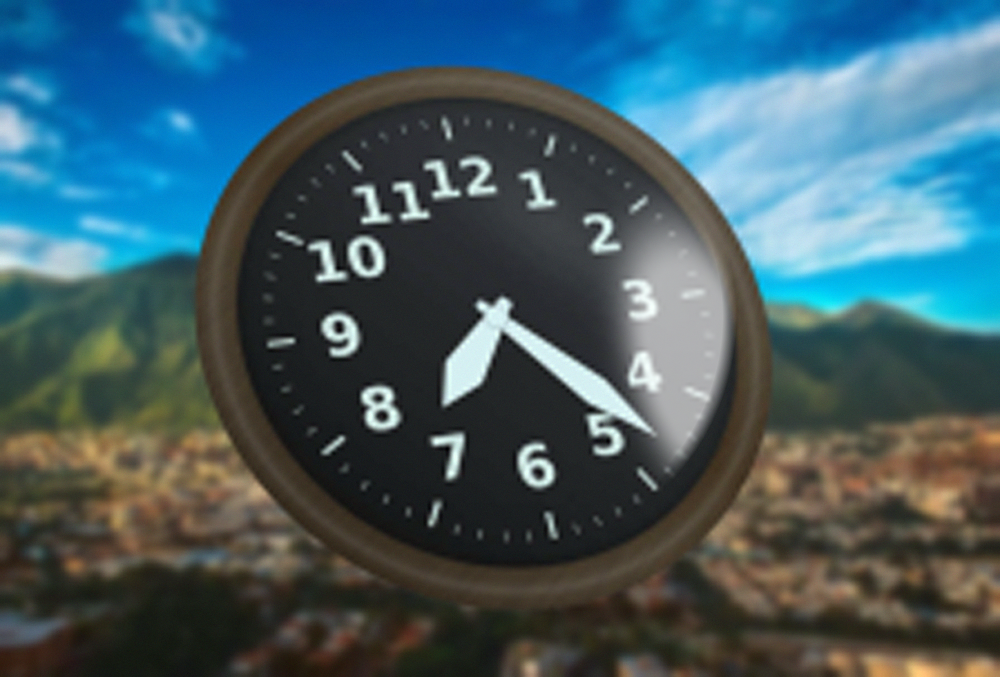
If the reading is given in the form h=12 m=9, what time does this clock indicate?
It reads h=7 m=23
